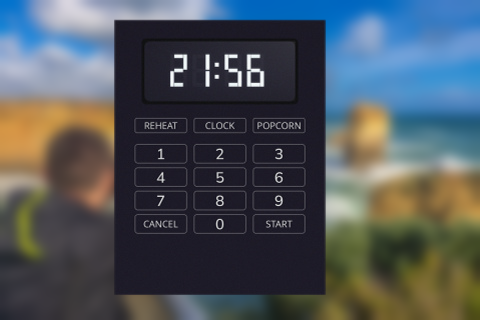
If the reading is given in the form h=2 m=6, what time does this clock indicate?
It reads h=21 m=56
